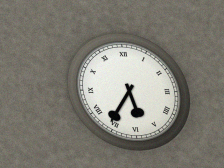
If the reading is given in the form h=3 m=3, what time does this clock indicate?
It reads h=5 m=36
